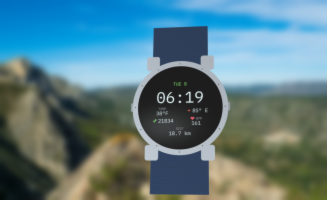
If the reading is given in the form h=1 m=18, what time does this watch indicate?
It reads h=6 m=19
